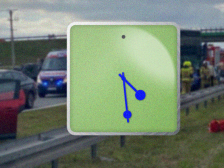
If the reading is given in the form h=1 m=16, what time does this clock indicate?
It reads h=4 m=29
